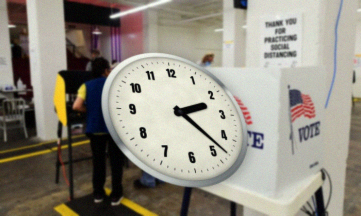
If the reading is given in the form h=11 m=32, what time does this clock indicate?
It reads h=2 m=23
